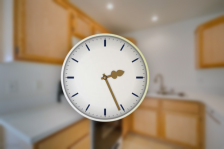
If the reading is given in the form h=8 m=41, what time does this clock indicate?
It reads h=2 m=26
